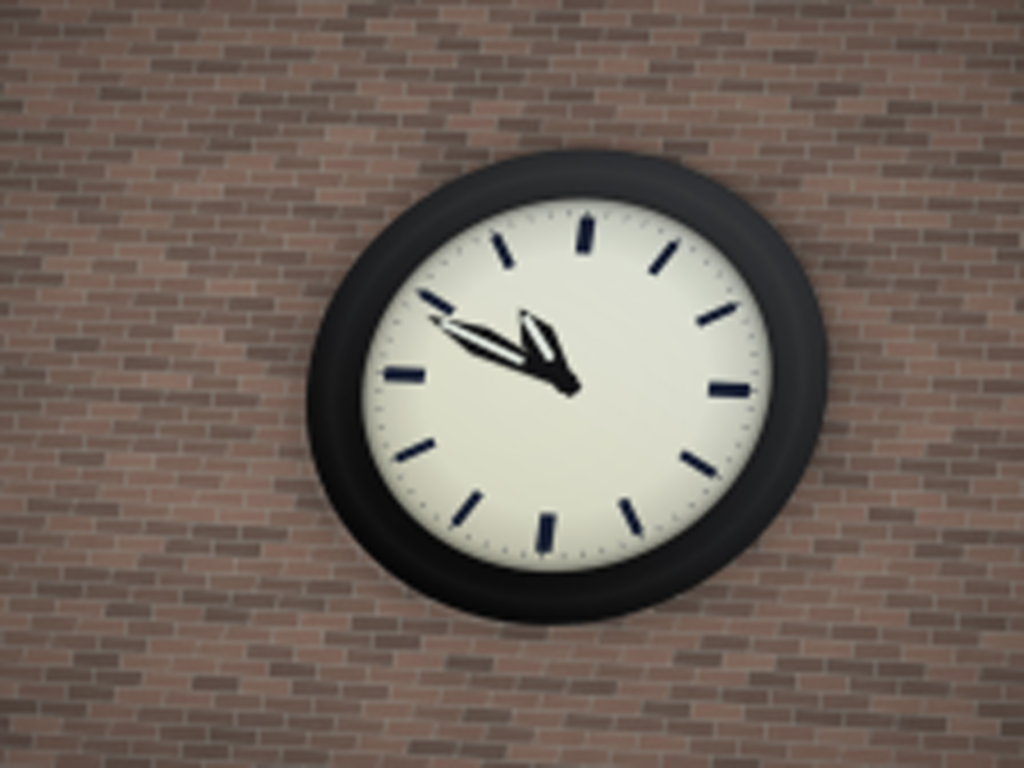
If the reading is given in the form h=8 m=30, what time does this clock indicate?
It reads h=10 m=49
